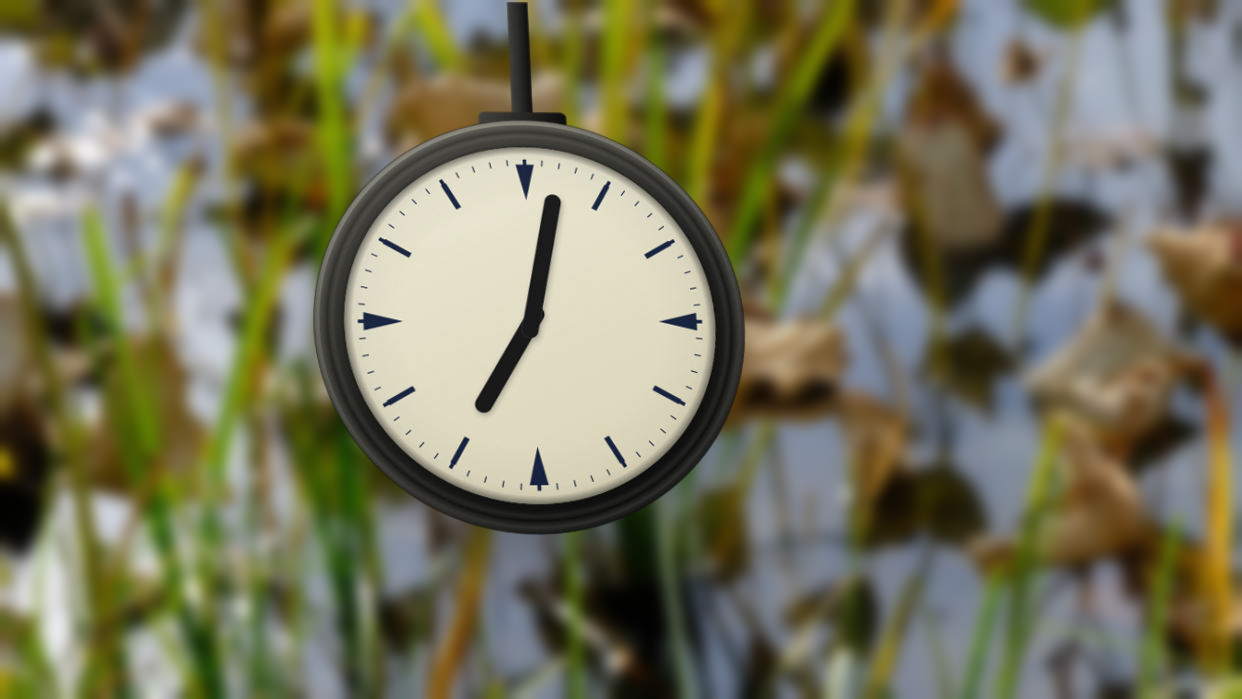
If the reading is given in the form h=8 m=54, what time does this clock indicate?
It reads h=7 m=2
